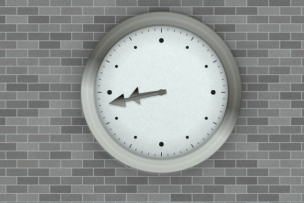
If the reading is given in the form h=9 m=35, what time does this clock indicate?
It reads h=8 m=43
